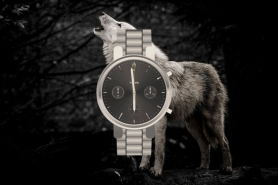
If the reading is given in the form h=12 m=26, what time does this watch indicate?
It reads h=5 m=59
